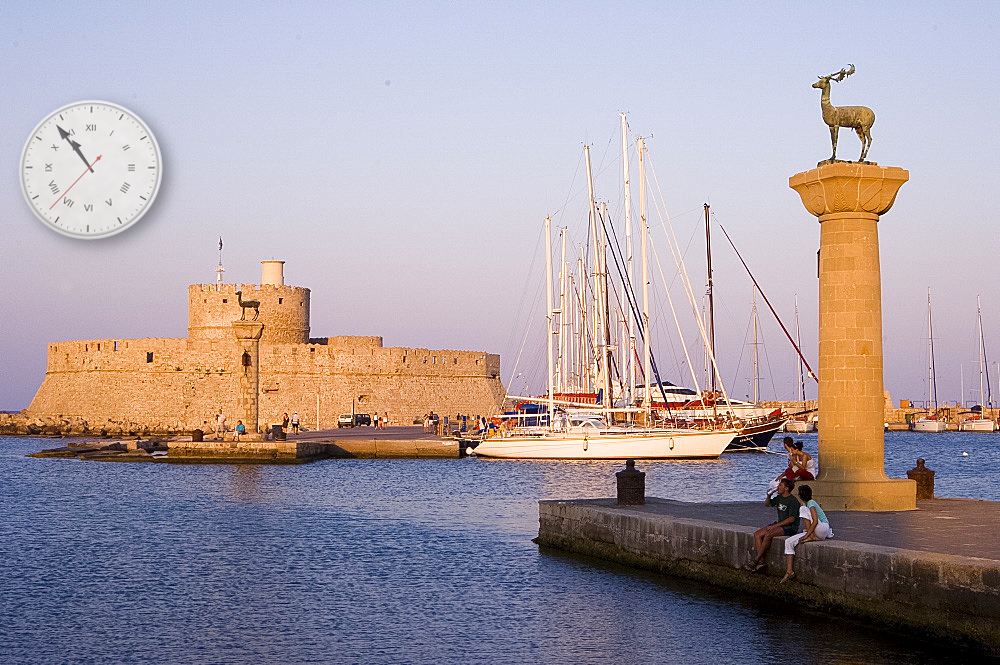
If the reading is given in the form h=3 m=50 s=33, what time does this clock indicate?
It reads h=10 m=53 s=37
